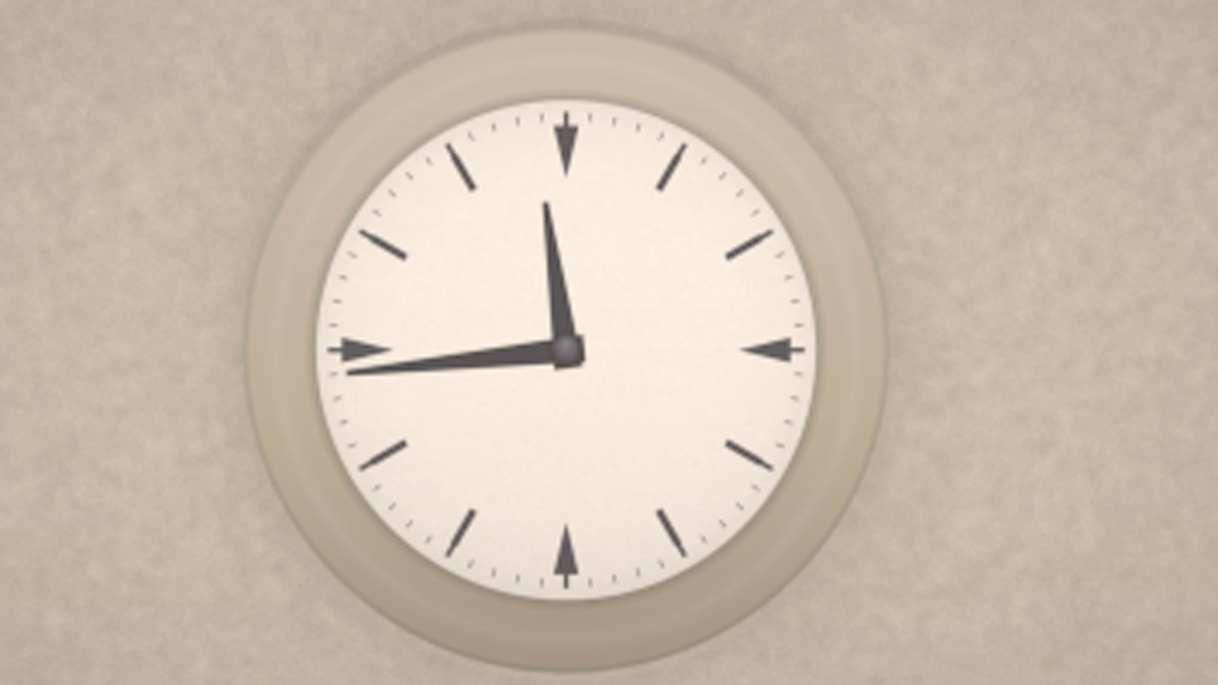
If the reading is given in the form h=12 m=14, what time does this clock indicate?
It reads h=11 m=44
